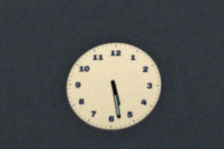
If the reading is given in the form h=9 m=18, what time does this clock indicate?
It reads h=5 m=28
